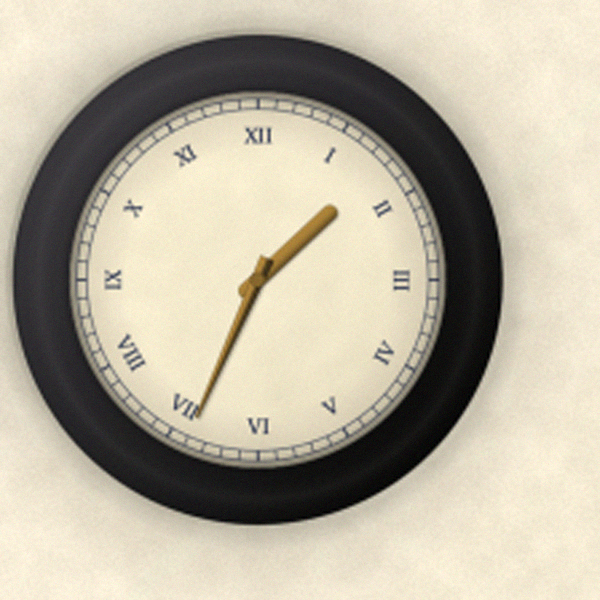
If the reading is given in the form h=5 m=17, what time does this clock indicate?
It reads h=1 m=34
